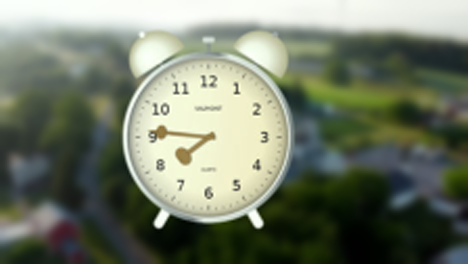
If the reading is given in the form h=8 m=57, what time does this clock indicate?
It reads h=7 m=46
